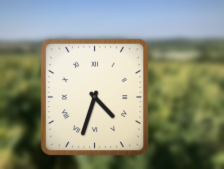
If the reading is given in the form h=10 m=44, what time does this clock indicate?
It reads h=4 m=33
